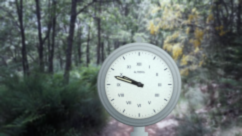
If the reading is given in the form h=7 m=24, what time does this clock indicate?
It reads h=9 m=48
